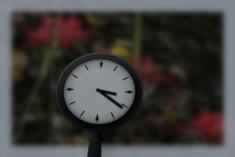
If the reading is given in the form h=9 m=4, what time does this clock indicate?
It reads h=3 m=21
